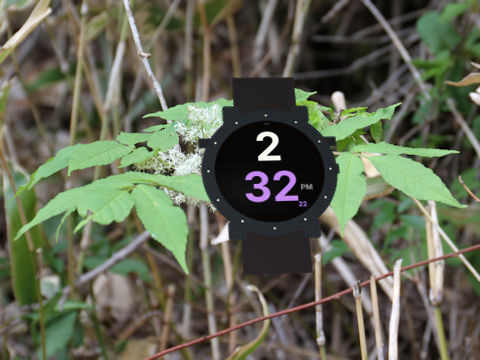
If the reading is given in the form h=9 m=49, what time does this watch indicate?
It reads h=2 m=32
